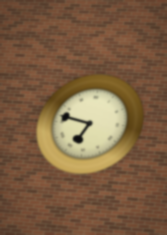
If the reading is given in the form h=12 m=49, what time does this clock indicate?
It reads h=6 m=47
